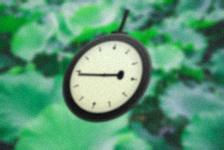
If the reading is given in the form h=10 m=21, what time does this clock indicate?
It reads h=2 m=44
